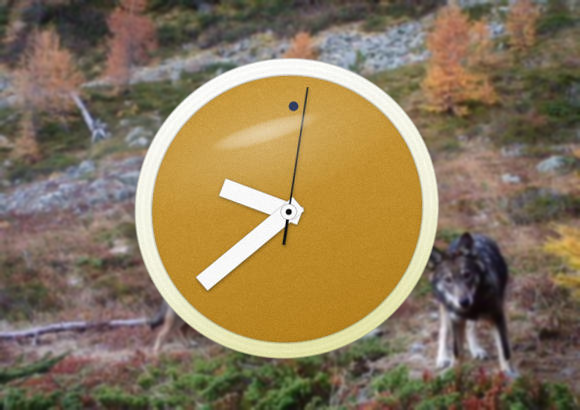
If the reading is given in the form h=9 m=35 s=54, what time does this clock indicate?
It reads h=9 m=38 s=1
